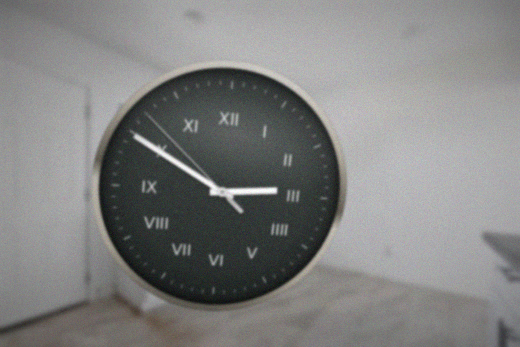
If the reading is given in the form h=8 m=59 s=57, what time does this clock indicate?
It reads h=2 m=49 s=52
